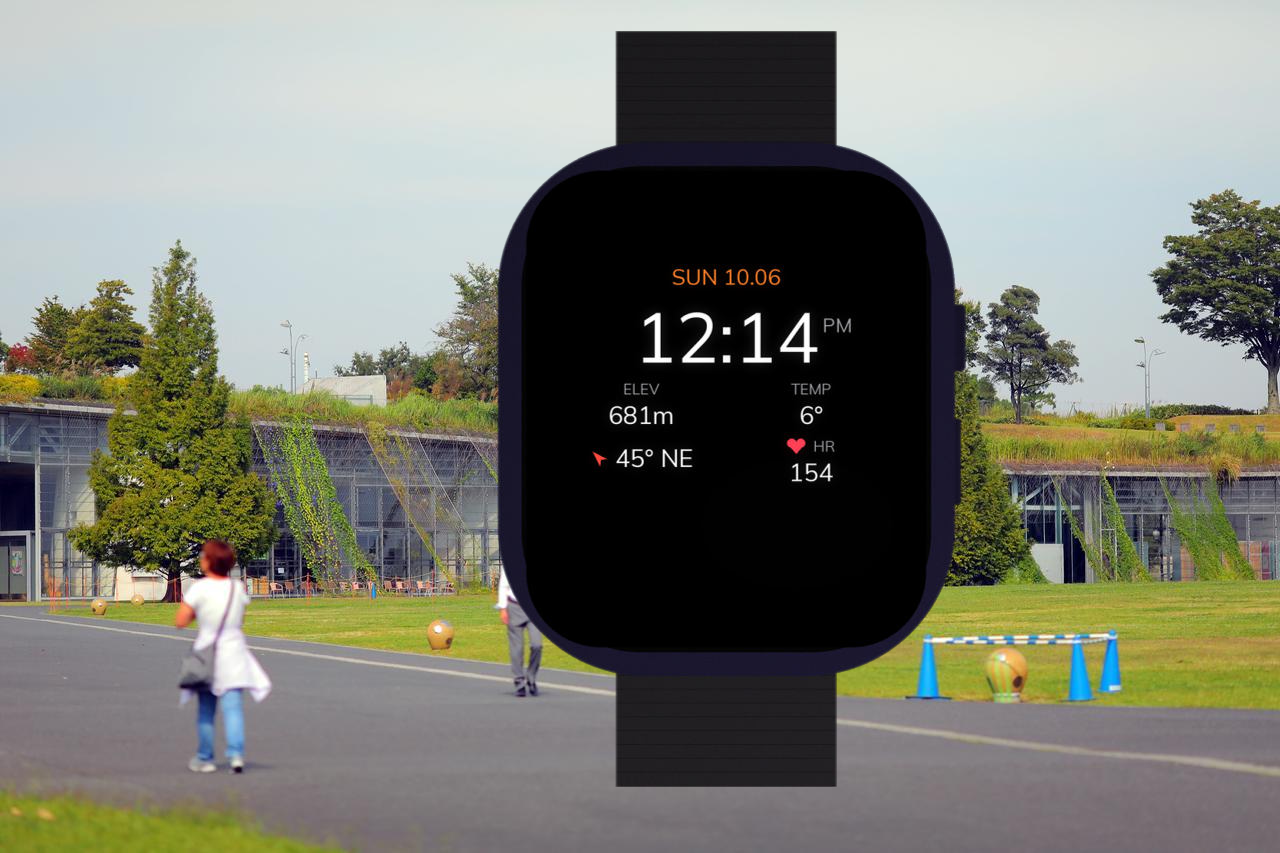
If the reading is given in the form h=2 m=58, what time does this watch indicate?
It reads h=12 m=14
